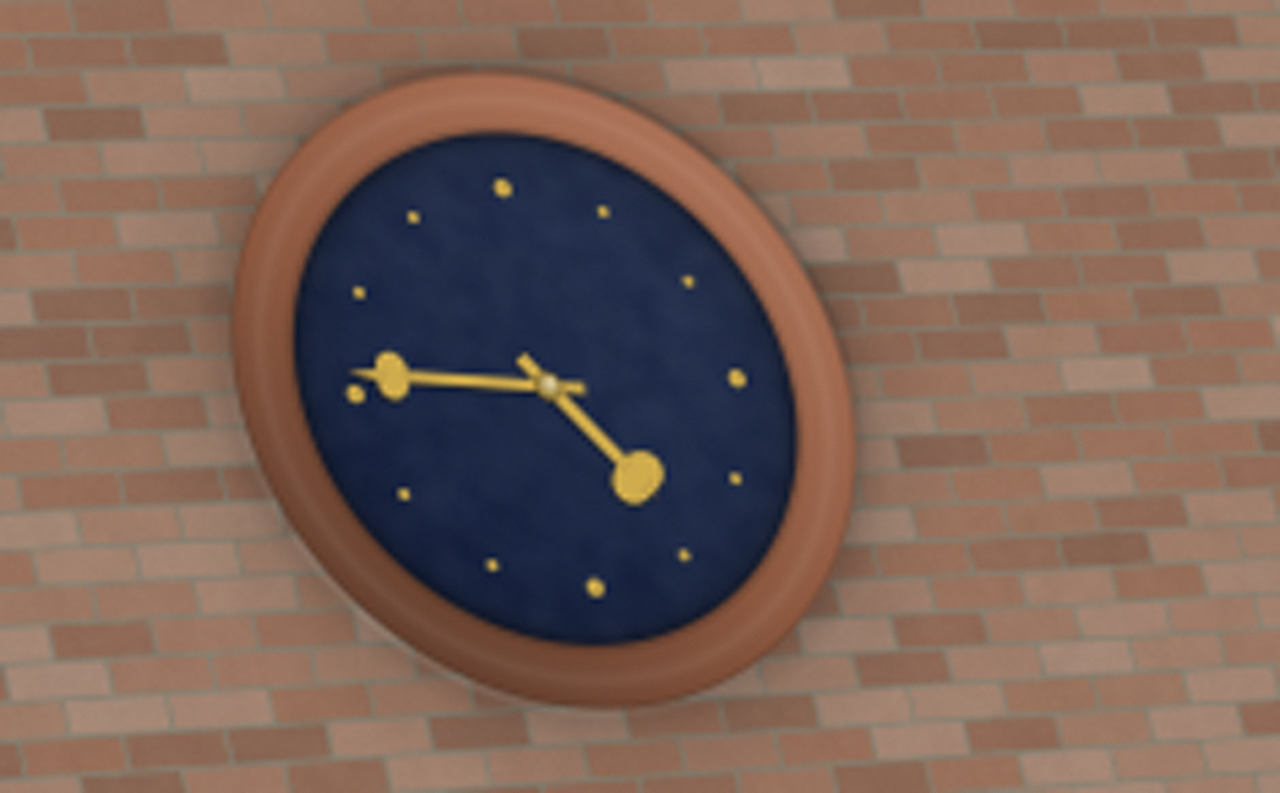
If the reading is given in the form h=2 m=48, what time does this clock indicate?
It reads h=4 m=46
